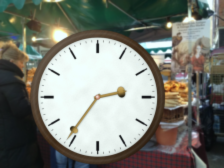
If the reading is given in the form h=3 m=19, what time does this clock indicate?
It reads h=2 m=36
